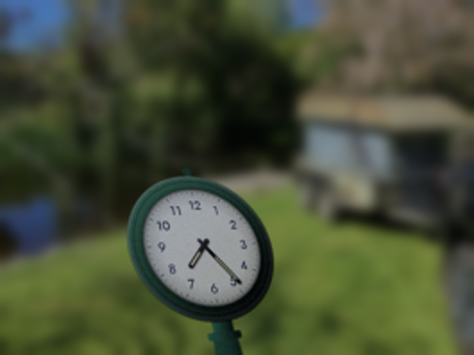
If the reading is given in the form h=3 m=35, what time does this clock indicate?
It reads h=7 m=24
